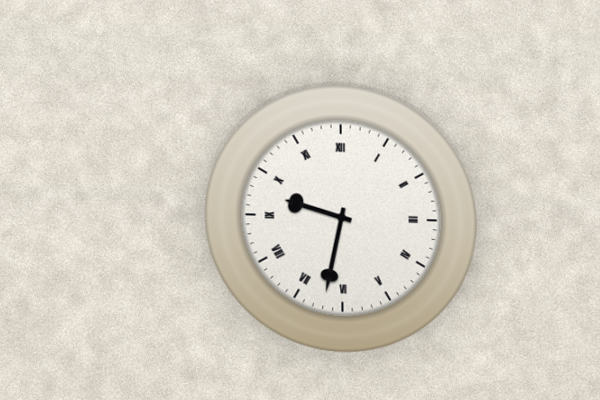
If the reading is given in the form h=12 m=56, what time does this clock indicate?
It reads h=9 m=32
